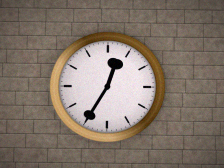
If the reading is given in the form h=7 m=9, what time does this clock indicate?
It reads h=12 m=35
